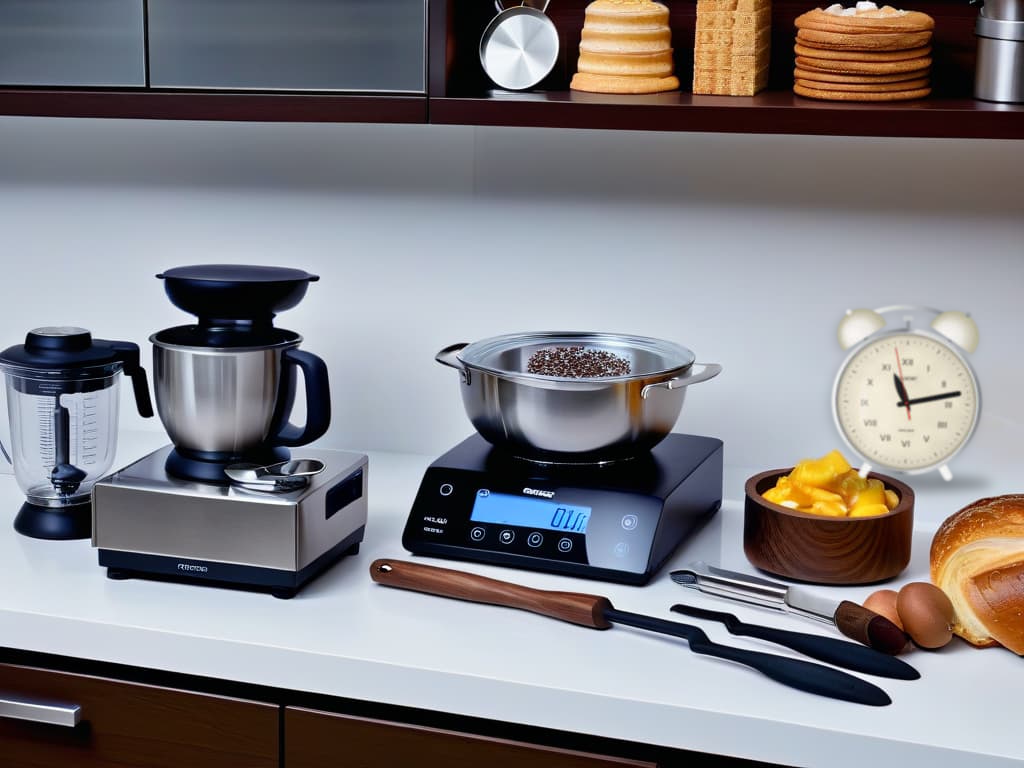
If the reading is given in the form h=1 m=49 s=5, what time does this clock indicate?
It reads h=11 m=12 s=58
